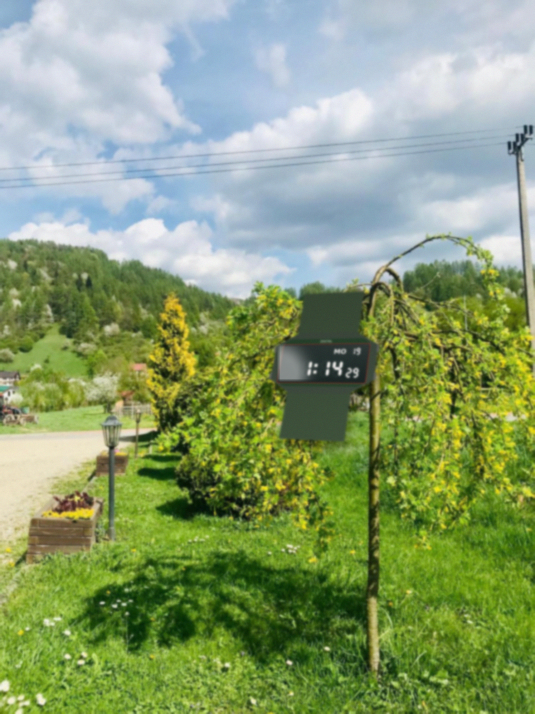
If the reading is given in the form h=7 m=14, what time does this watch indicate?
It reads h=1 m=14
